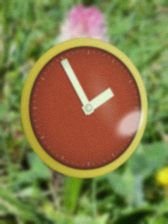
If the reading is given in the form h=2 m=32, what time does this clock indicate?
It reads h=1 m=55
